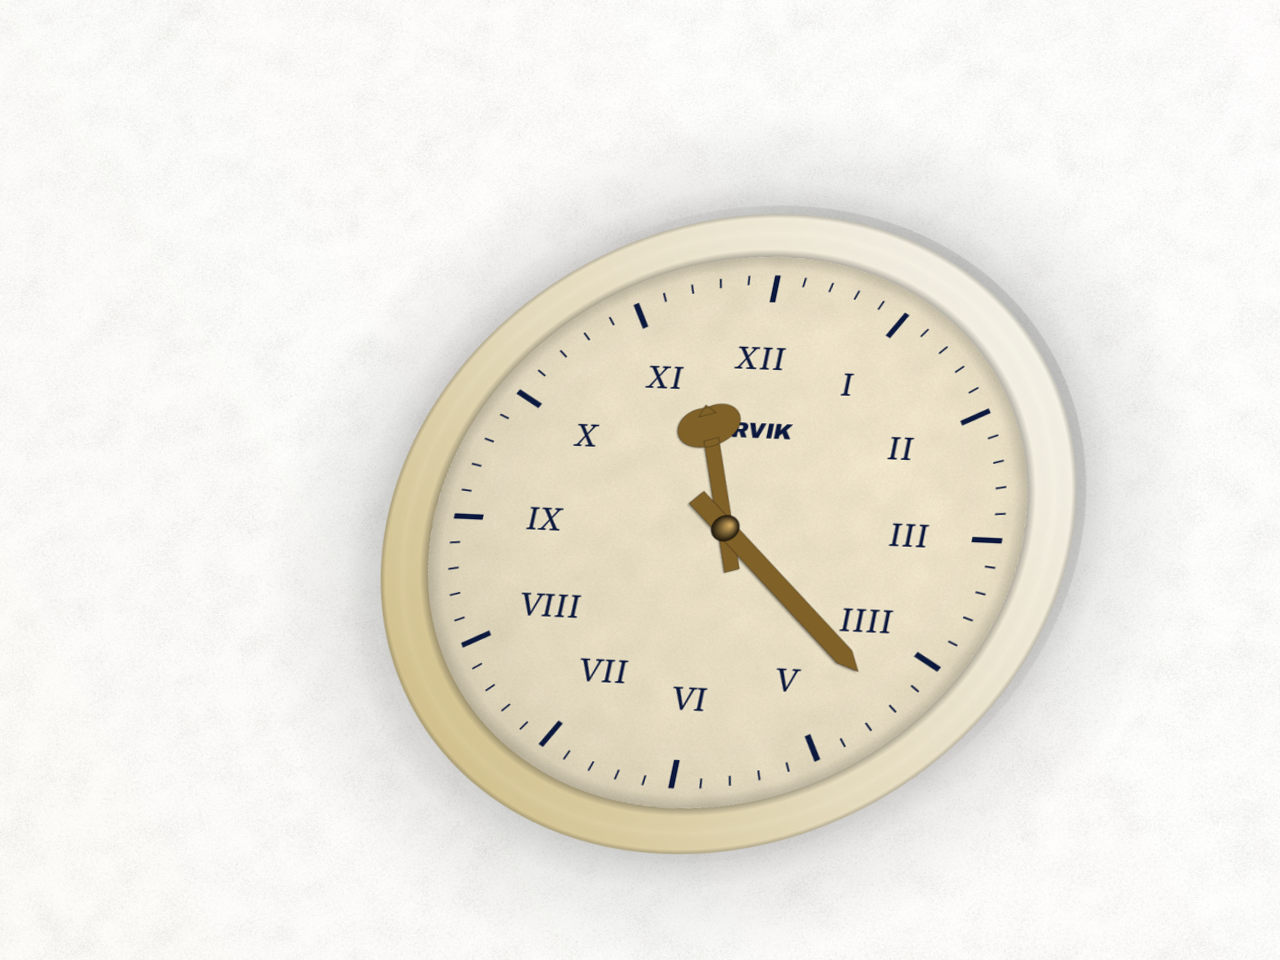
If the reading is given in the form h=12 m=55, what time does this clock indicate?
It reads h=11 m=22
